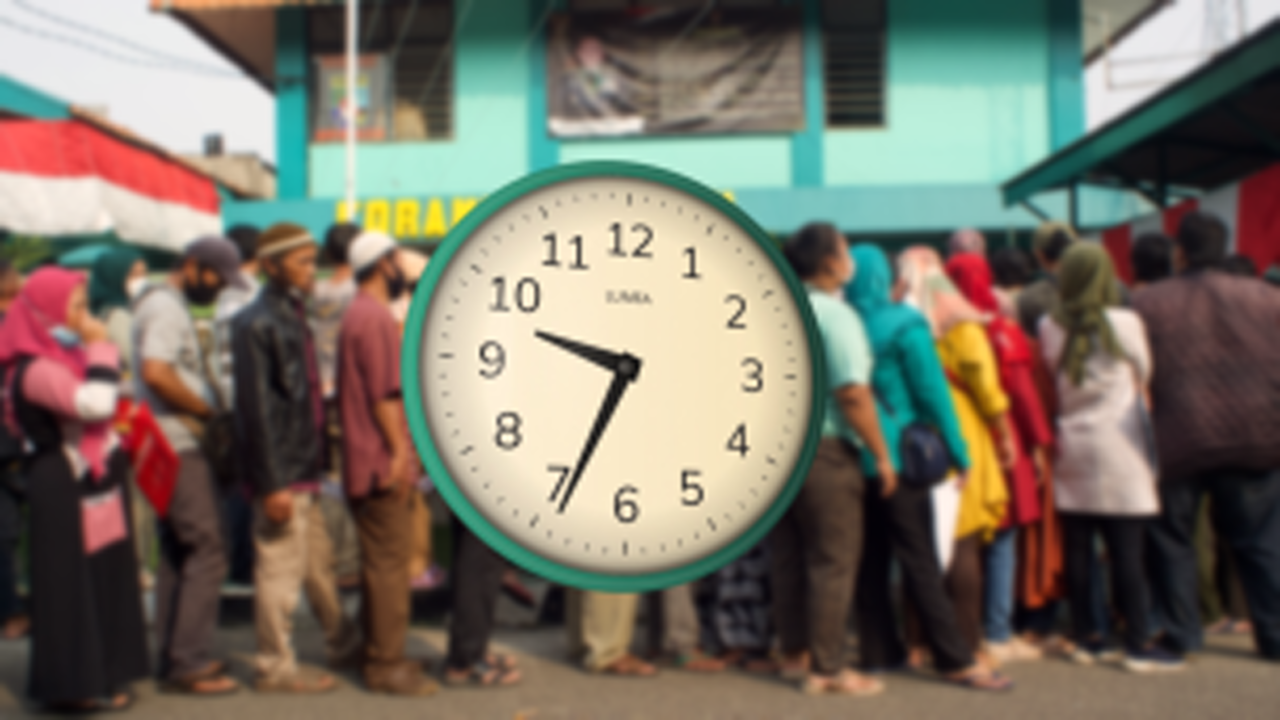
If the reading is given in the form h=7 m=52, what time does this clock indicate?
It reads h=9 m=34
